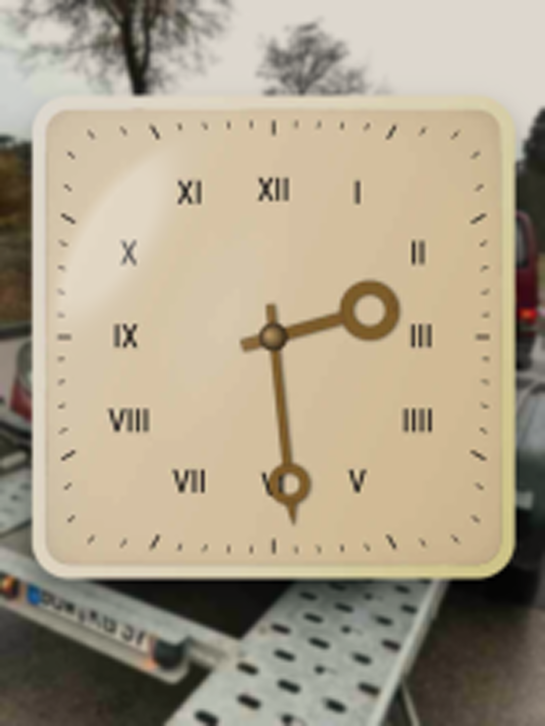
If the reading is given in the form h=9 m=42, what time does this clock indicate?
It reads h=2 m=29
